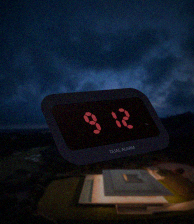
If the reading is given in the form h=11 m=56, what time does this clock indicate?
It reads h=9 m=12
